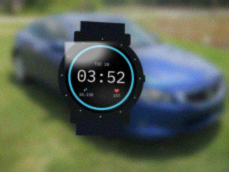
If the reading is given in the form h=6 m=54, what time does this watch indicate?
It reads h=3 m=52
